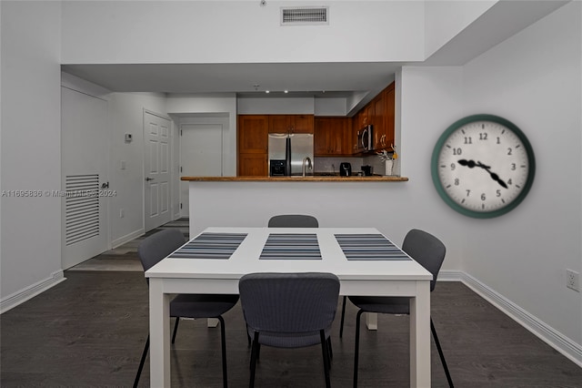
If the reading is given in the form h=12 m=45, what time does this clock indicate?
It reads h=9 m=22
